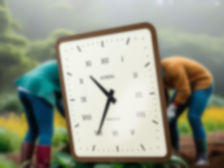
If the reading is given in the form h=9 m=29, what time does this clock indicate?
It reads h=10 m=35
